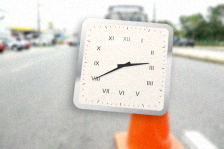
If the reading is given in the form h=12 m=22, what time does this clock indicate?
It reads h=2 m=40
